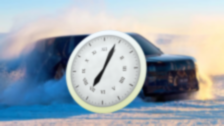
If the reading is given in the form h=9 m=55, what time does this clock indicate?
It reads h=7 m=4
